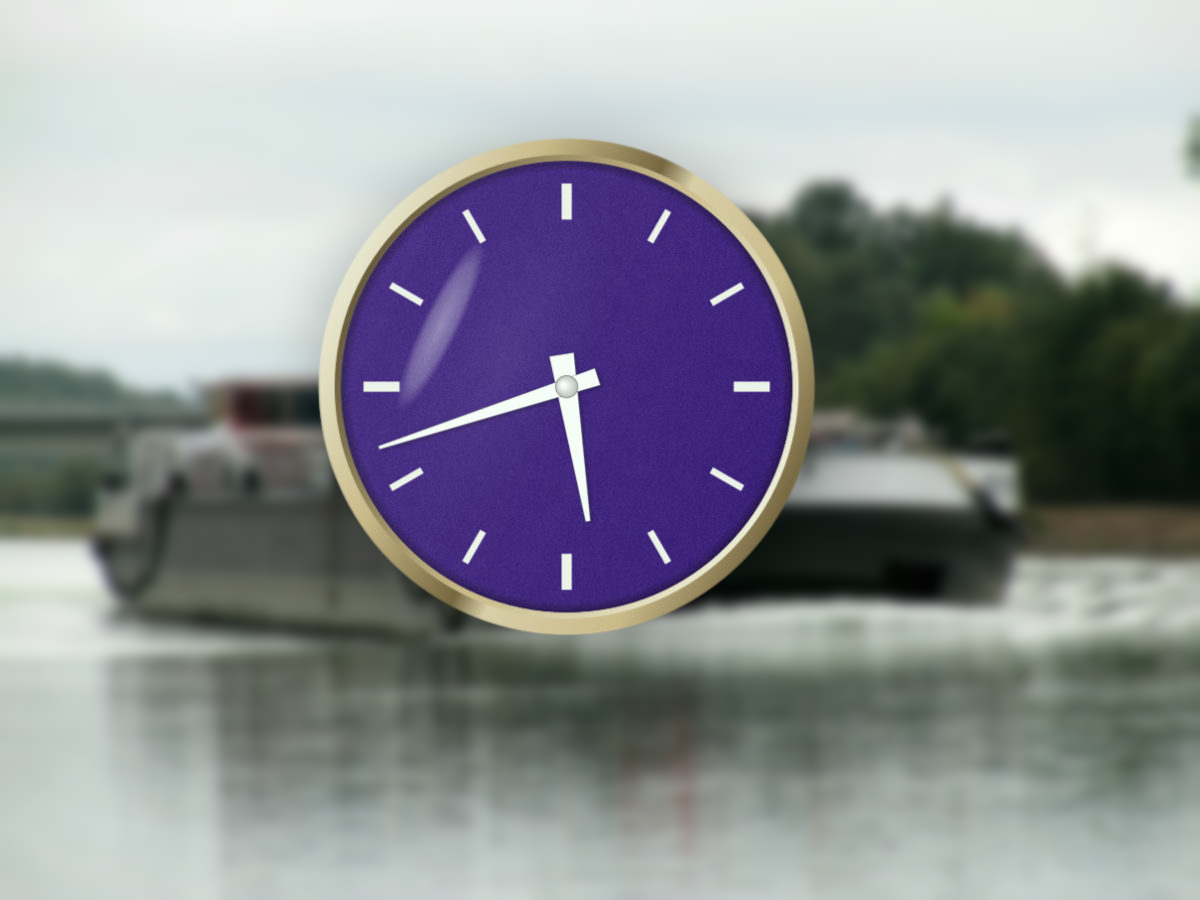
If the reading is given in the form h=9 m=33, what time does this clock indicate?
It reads h=5 m=42
